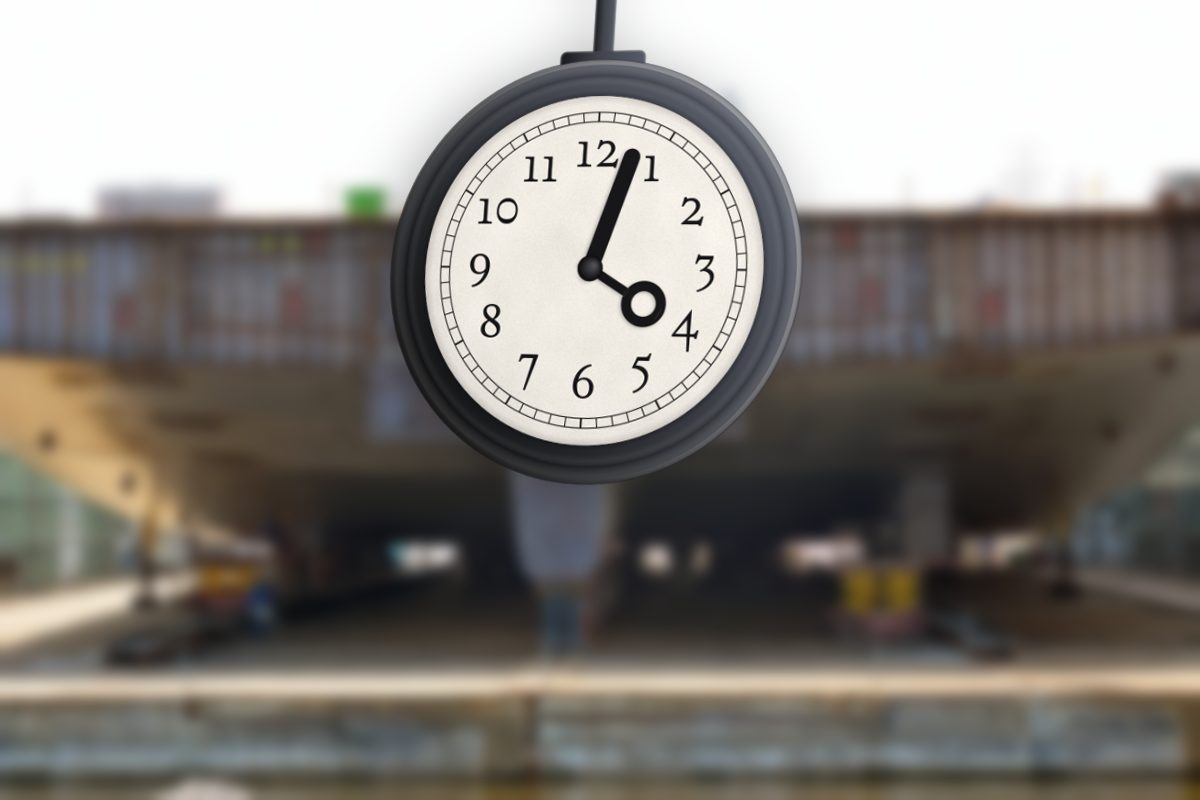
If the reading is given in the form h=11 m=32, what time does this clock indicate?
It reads h=4 m=3
